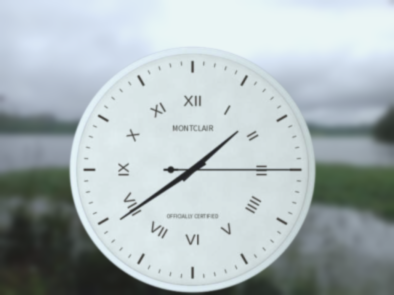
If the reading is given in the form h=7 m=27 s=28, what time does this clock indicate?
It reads h=1 m=39 s=15
